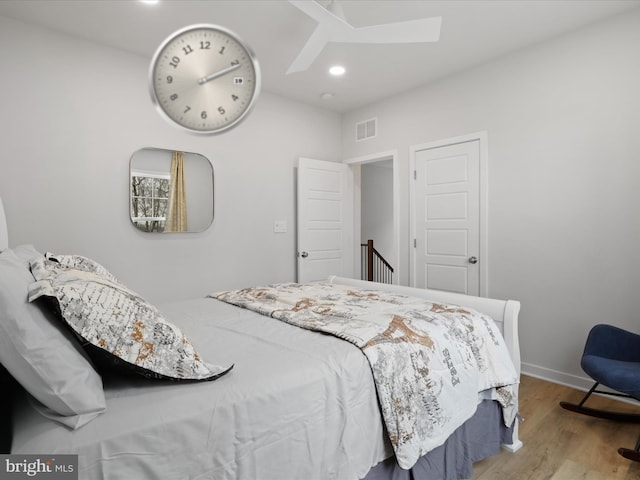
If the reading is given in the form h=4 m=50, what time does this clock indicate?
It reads h=2 m=11
